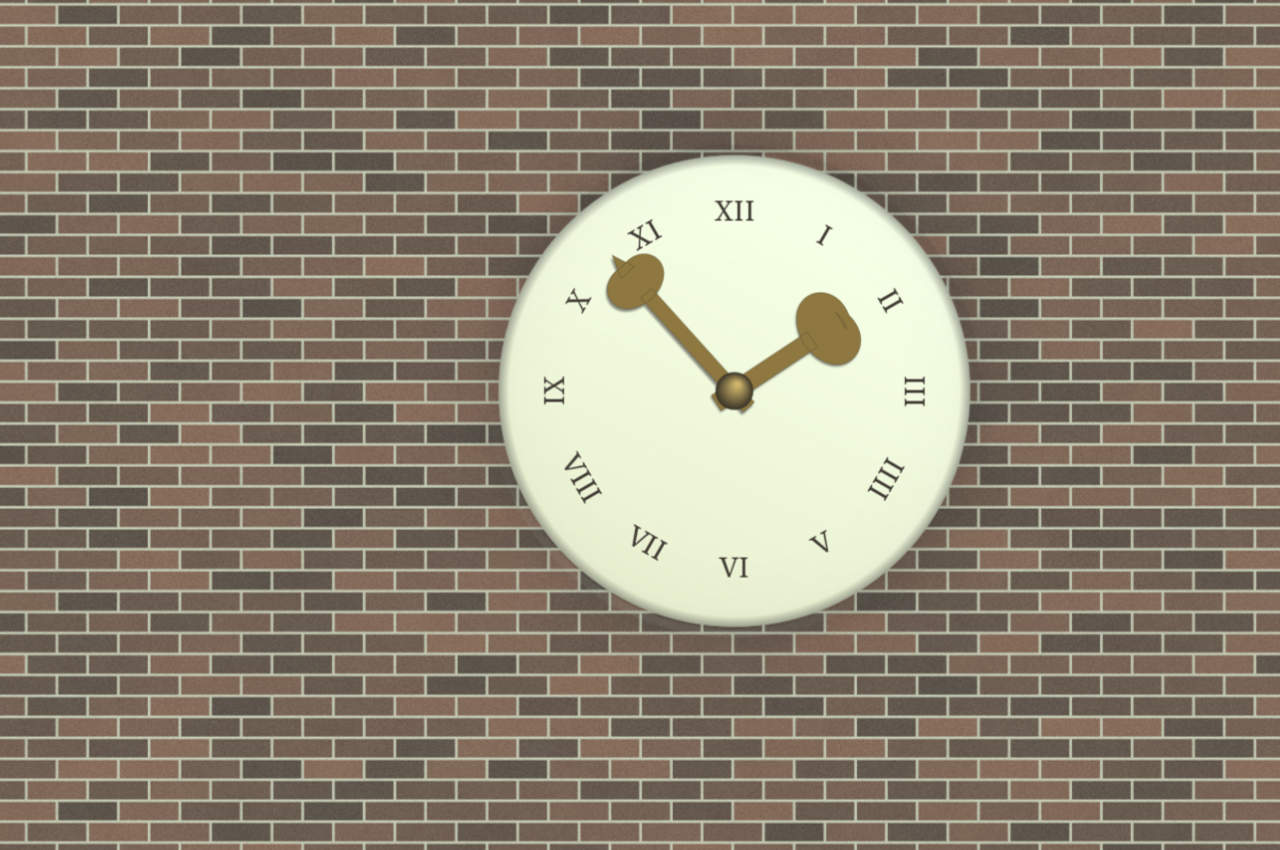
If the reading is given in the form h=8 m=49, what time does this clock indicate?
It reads h=1 m=53
